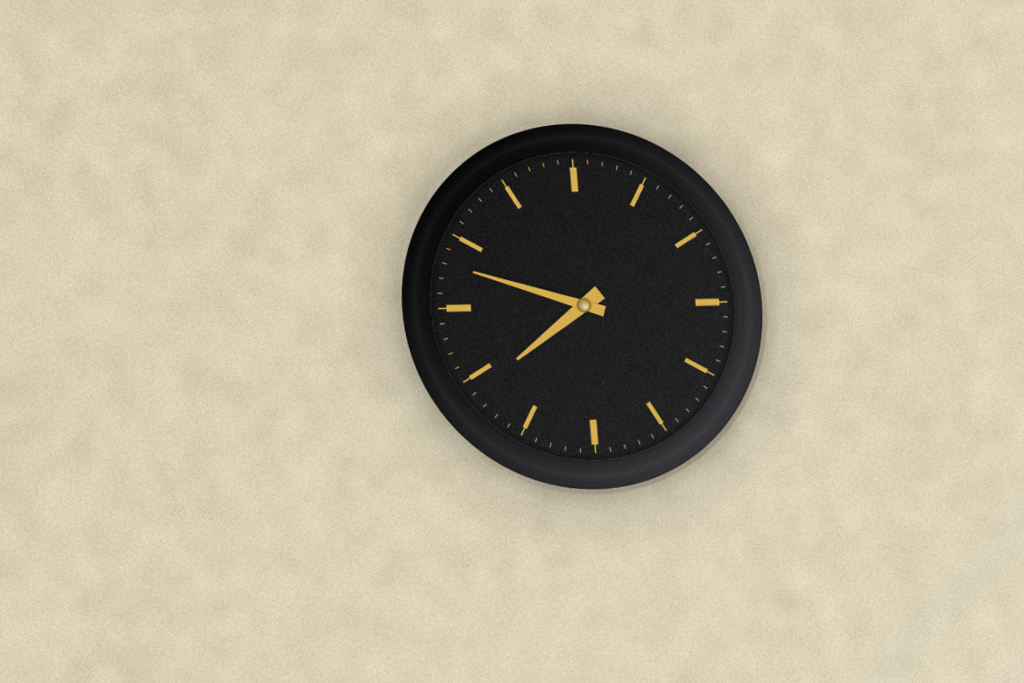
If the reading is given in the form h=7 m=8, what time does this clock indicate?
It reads h=7 m=48
